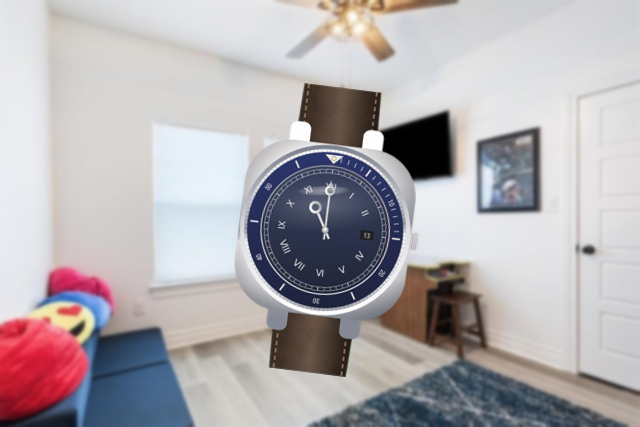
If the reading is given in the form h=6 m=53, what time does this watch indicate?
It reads h=11 m=0
